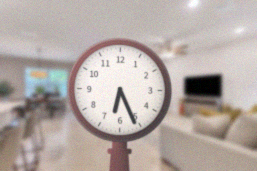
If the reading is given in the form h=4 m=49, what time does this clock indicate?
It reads h=6 m=26
